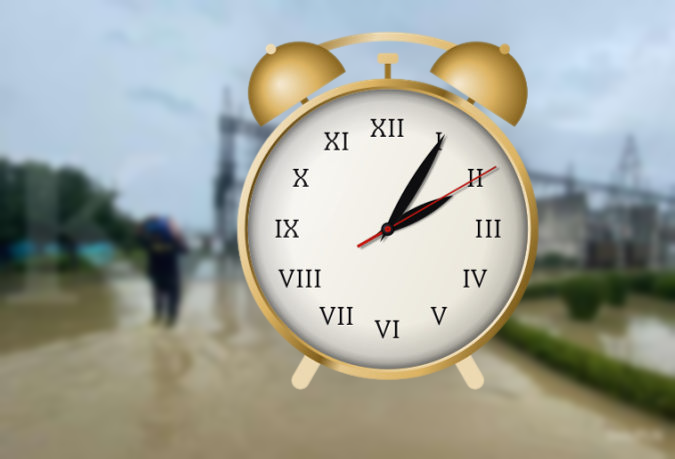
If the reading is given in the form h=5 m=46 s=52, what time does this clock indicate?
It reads h=2 m=5 s=10
